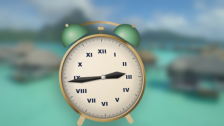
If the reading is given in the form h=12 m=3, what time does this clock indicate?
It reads h=2 m=44
